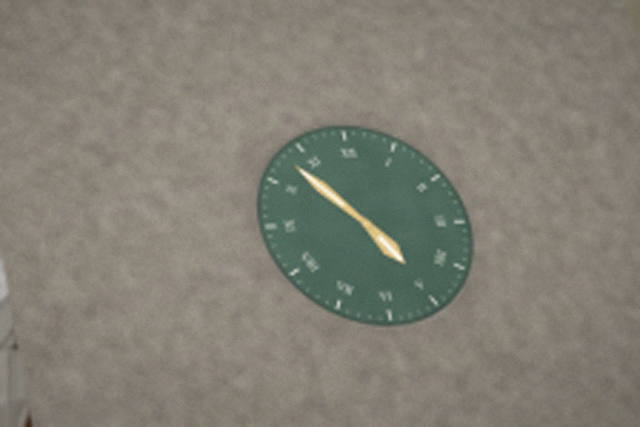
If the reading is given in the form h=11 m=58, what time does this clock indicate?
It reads h=4 m=53
